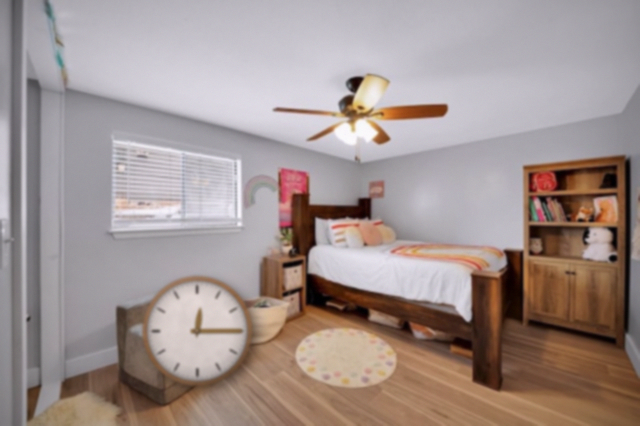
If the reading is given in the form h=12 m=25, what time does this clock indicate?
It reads h=12 m=15
